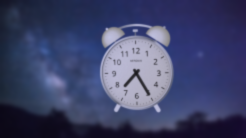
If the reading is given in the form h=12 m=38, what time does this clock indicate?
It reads h=7 m=25
